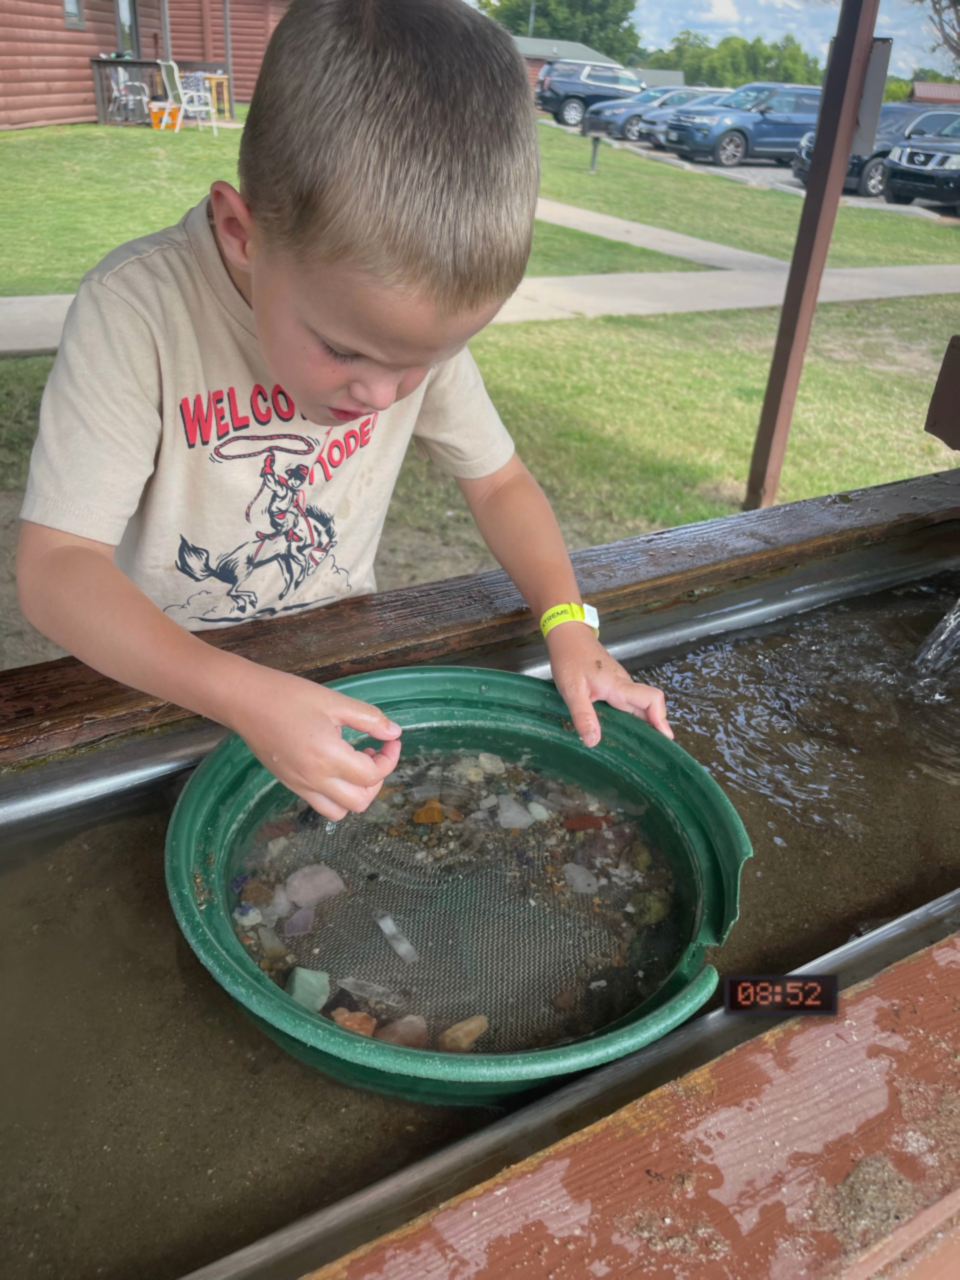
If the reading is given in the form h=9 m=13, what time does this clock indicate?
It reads h=8 m=52
